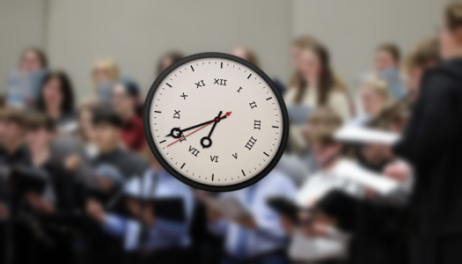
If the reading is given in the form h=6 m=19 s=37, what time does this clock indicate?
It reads h=6 m=40 s=39
